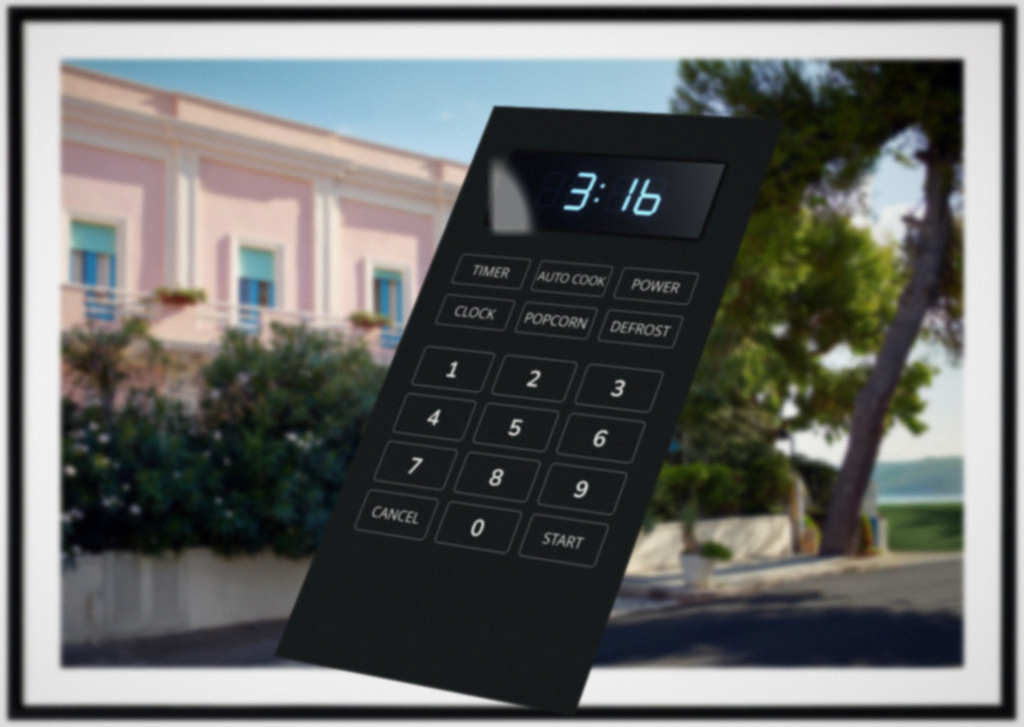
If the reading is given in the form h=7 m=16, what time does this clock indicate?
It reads h=3 m=16
